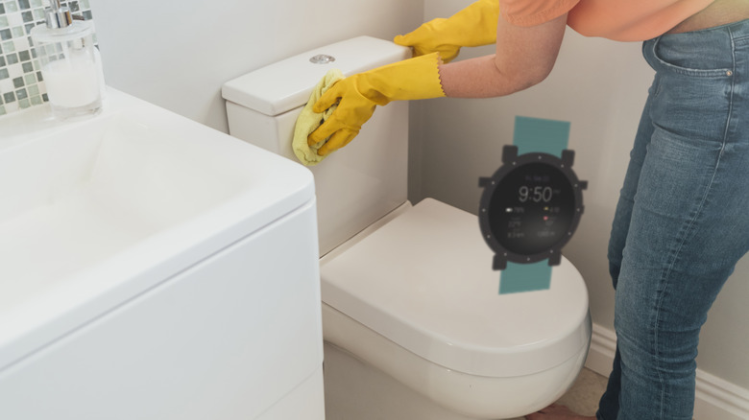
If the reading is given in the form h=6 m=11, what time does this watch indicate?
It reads h=9 m=50
